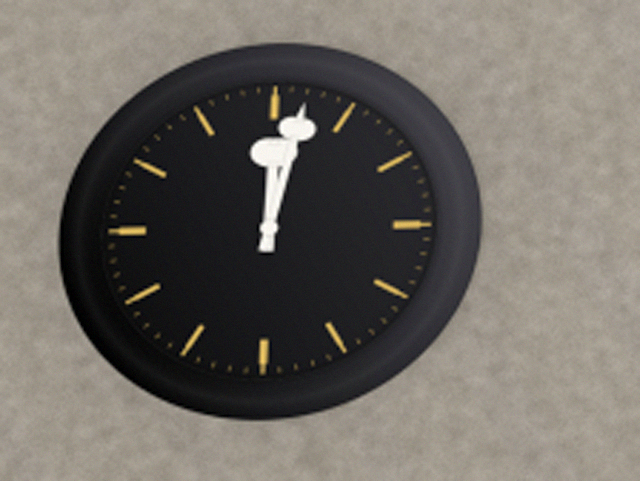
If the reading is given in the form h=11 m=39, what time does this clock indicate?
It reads h=12 m=2
